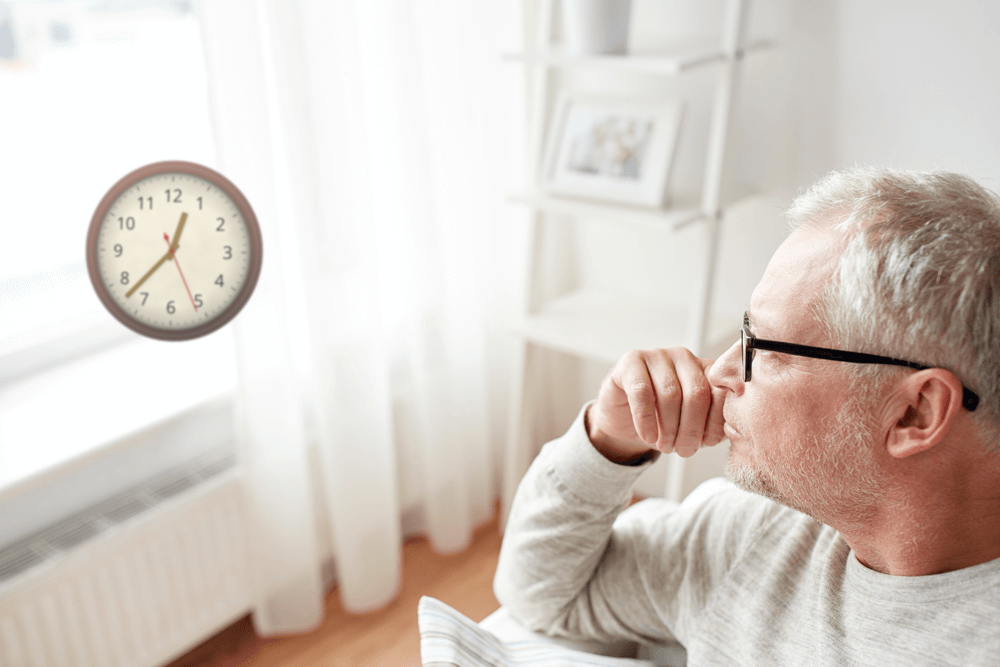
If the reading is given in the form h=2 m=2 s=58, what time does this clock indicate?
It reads h=12 m=37 s=26
